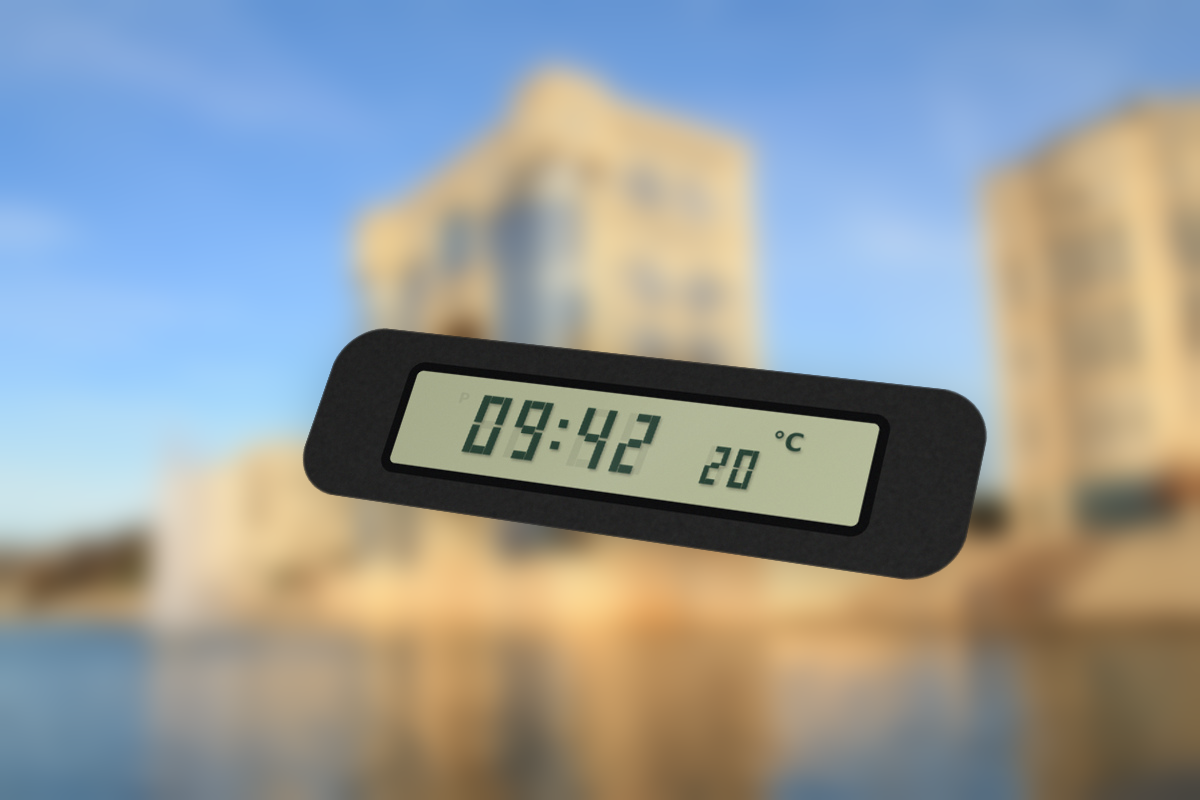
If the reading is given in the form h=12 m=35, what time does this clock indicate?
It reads h=9 m=42
